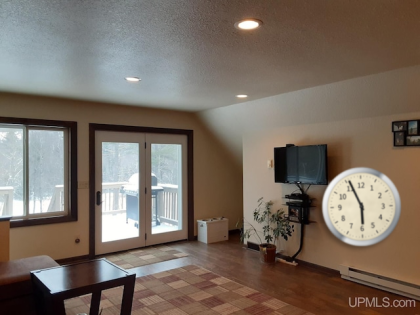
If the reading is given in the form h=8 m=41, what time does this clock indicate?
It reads h=5 m=56
